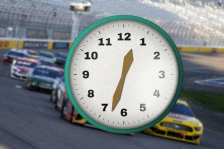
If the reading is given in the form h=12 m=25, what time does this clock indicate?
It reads h=12 m=33
